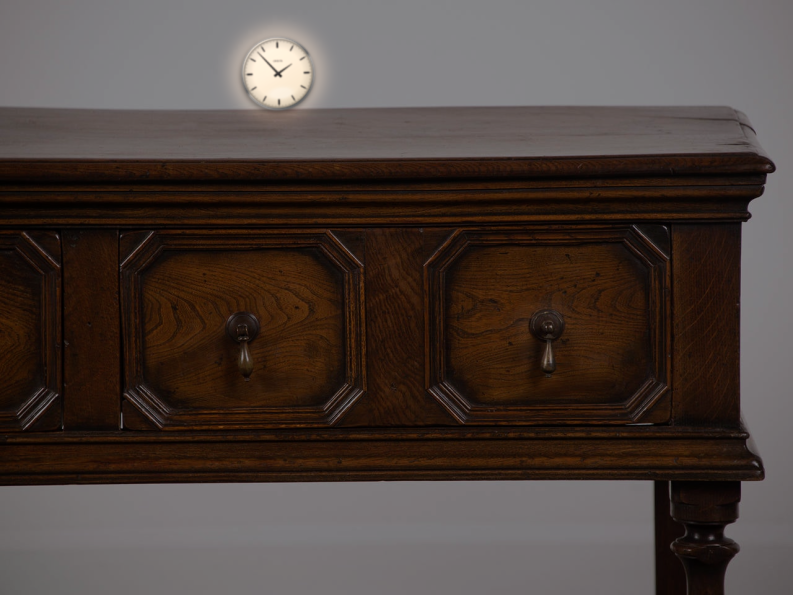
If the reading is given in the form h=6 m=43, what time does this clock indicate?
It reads h=1 m=53
